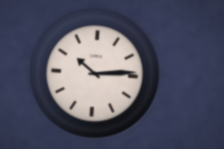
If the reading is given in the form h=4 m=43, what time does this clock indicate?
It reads h=10 m=14
